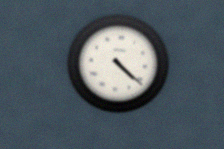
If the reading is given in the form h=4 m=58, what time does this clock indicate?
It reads h=4 m=21
